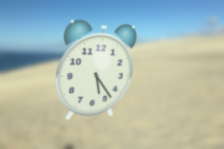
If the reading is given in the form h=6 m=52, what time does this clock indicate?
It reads h=5 m=23
